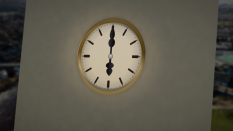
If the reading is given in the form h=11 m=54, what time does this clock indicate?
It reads h=6 m=0
